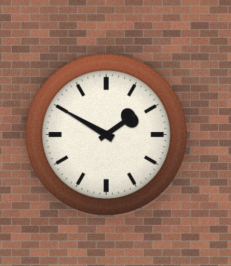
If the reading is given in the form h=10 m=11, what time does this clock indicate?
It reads h=1 m=50
